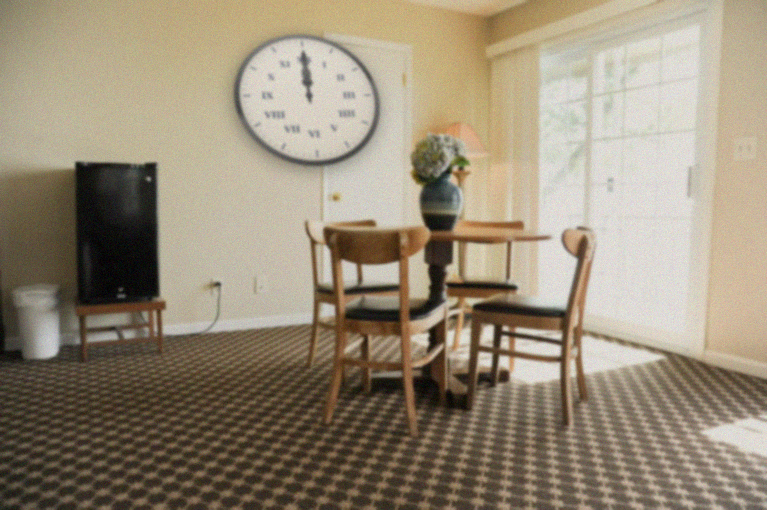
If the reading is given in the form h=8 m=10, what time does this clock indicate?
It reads h=12 m=0
